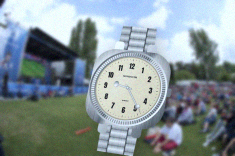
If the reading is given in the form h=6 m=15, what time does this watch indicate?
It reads h=9 m=24
